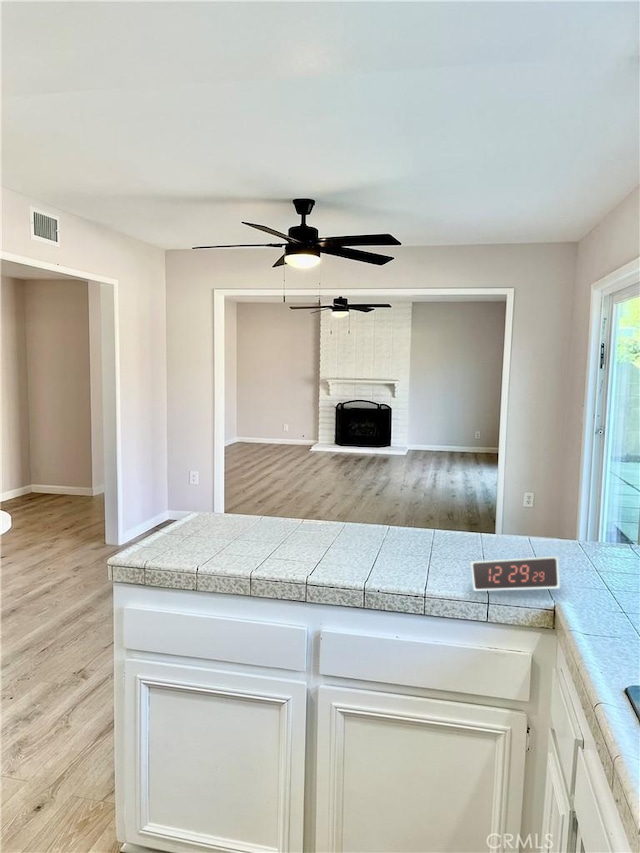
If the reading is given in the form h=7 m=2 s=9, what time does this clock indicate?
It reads h=12 m=29 s=29
